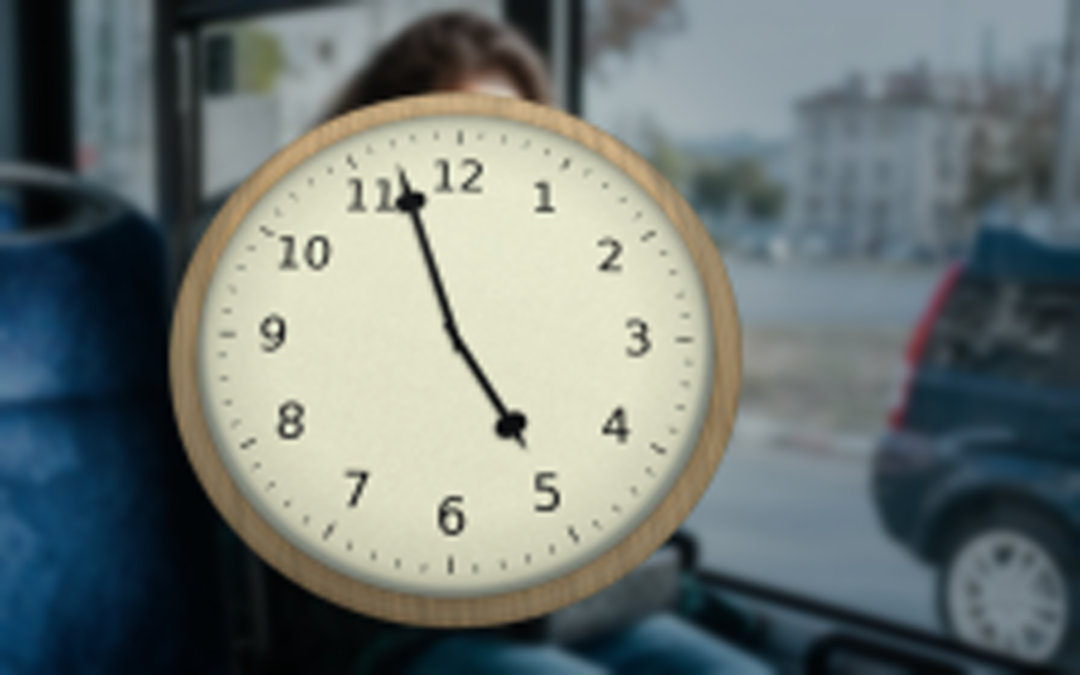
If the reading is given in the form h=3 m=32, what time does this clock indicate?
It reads h=4 m=57
